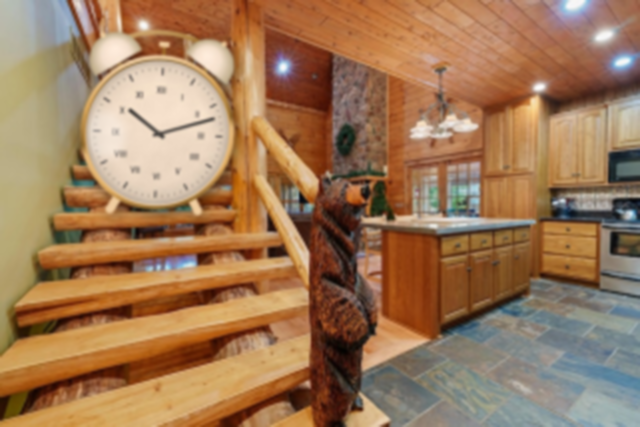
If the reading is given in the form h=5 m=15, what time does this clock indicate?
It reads h=10 m=12
